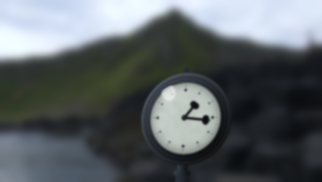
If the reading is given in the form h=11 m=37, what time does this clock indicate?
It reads h=1 m=16
